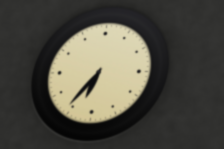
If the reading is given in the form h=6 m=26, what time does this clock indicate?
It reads h=6 m=36
